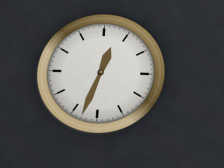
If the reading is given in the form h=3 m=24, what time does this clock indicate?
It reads h=12 m=33
